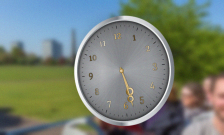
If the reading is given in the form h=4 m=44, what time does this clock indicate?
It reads h=5 m=28
